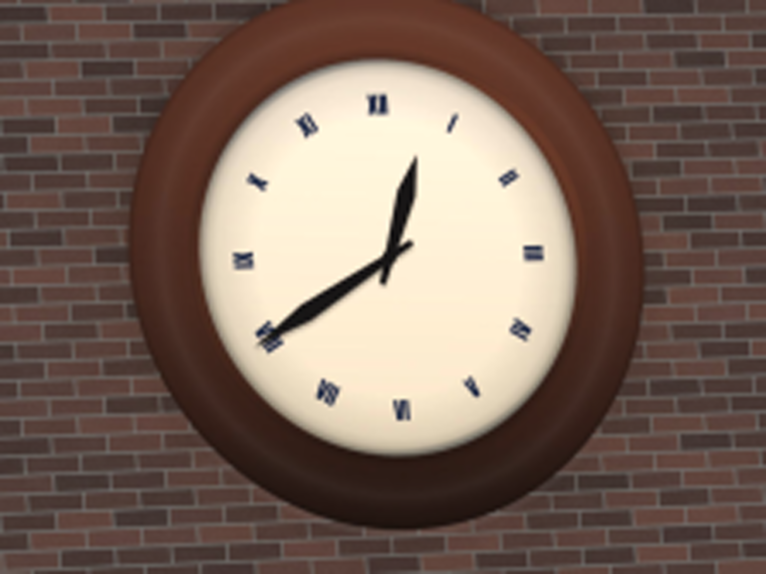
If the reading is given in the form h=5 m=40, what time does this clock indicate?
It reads h=12 m=40
